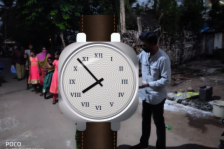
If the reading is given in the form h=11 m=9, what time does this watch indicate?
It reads h=7 m=53
